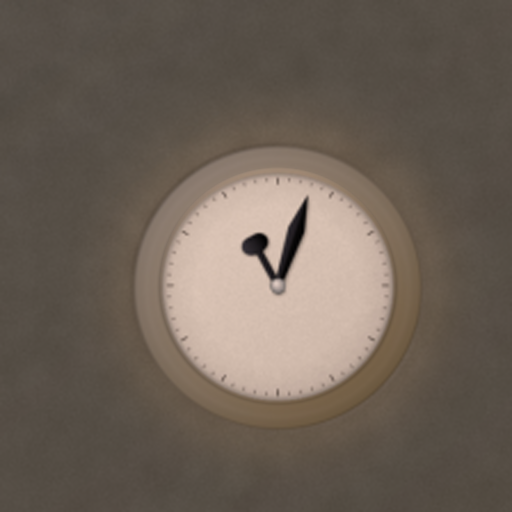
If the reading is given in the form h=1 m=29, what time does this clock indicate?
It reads h=11 m=3
